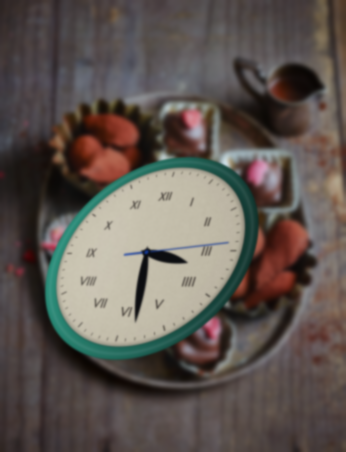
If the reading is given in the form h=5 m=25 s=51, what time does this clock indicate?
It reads h=3 m=28 s=14
